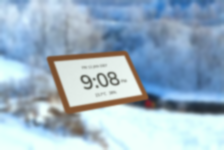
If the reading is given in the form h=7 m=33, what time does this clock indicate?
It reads h=9 m=8
